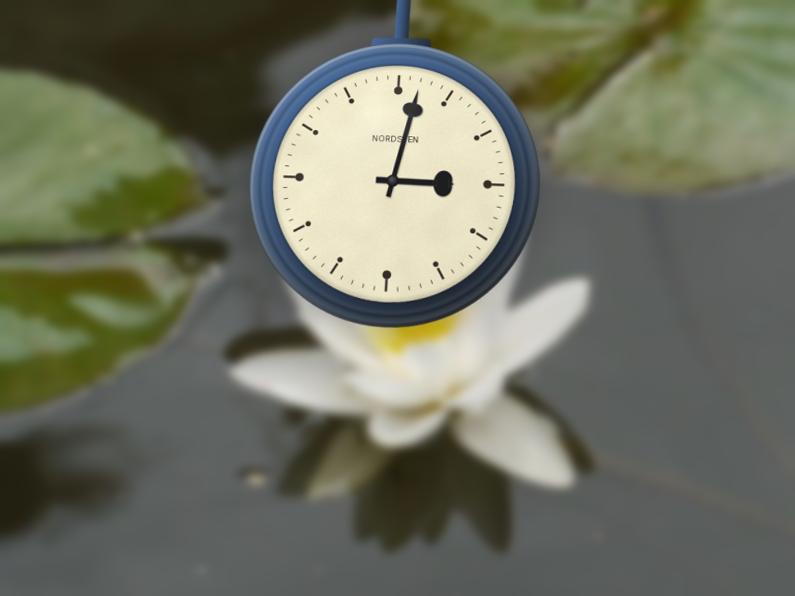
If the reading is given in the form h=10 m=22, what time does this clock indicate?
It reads h=3 m=2
